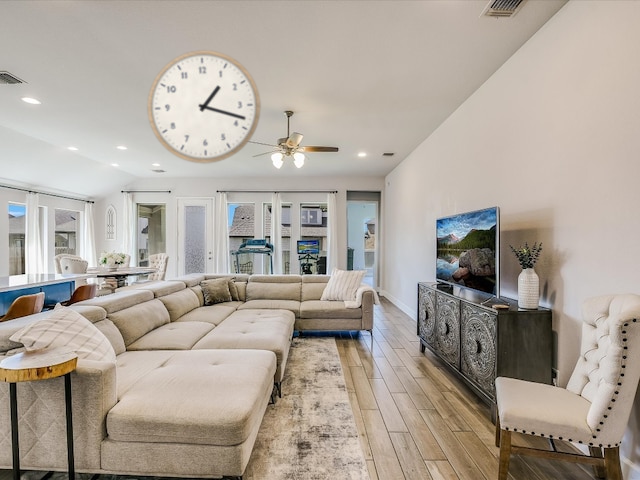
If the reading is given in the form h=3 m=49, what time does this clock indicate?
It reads h=1 m=18
